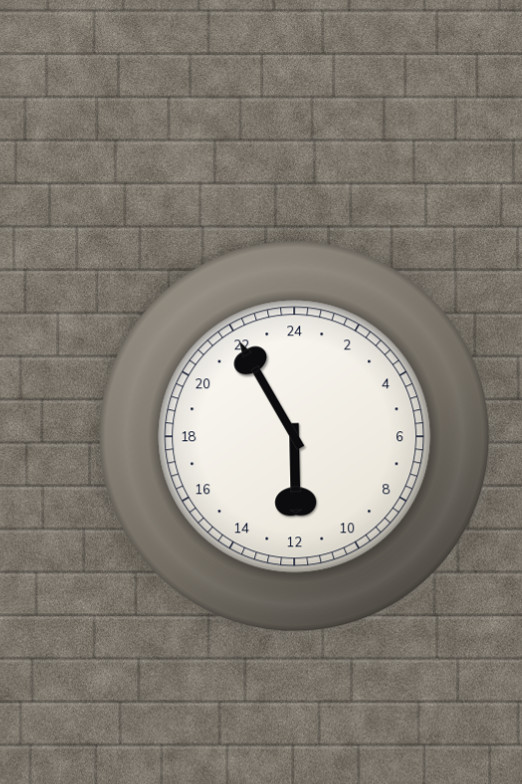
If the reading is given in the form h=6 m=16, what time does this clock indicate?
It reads h=11 m=55
